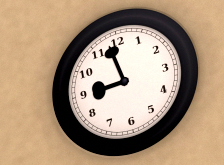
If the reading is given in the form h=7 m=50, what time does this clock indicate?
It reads h=8 m=58
